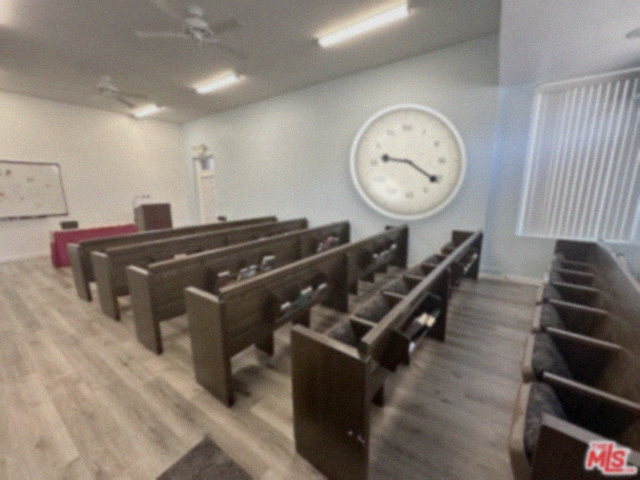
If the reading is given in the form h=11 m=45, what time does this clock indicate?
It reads h=9 m=21
